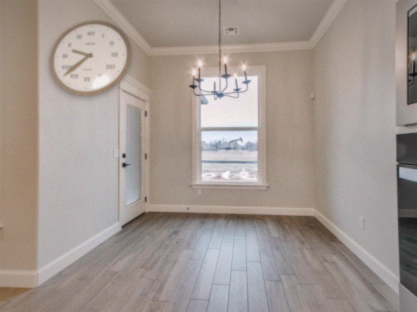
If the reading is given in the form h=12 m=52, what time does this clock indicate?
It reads h=9 m=38
